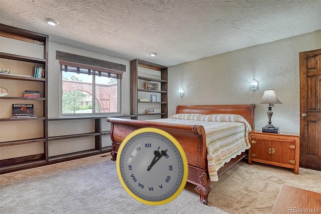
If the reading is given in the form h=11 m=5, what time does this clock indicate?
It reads h=1 m=8
